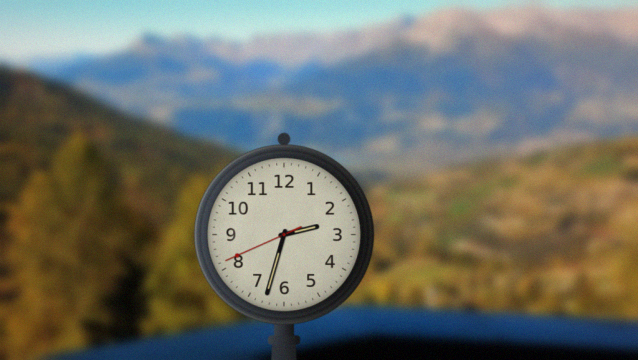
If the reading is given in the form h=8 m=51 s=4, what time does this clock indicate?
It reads h=2 m=32 s=41
